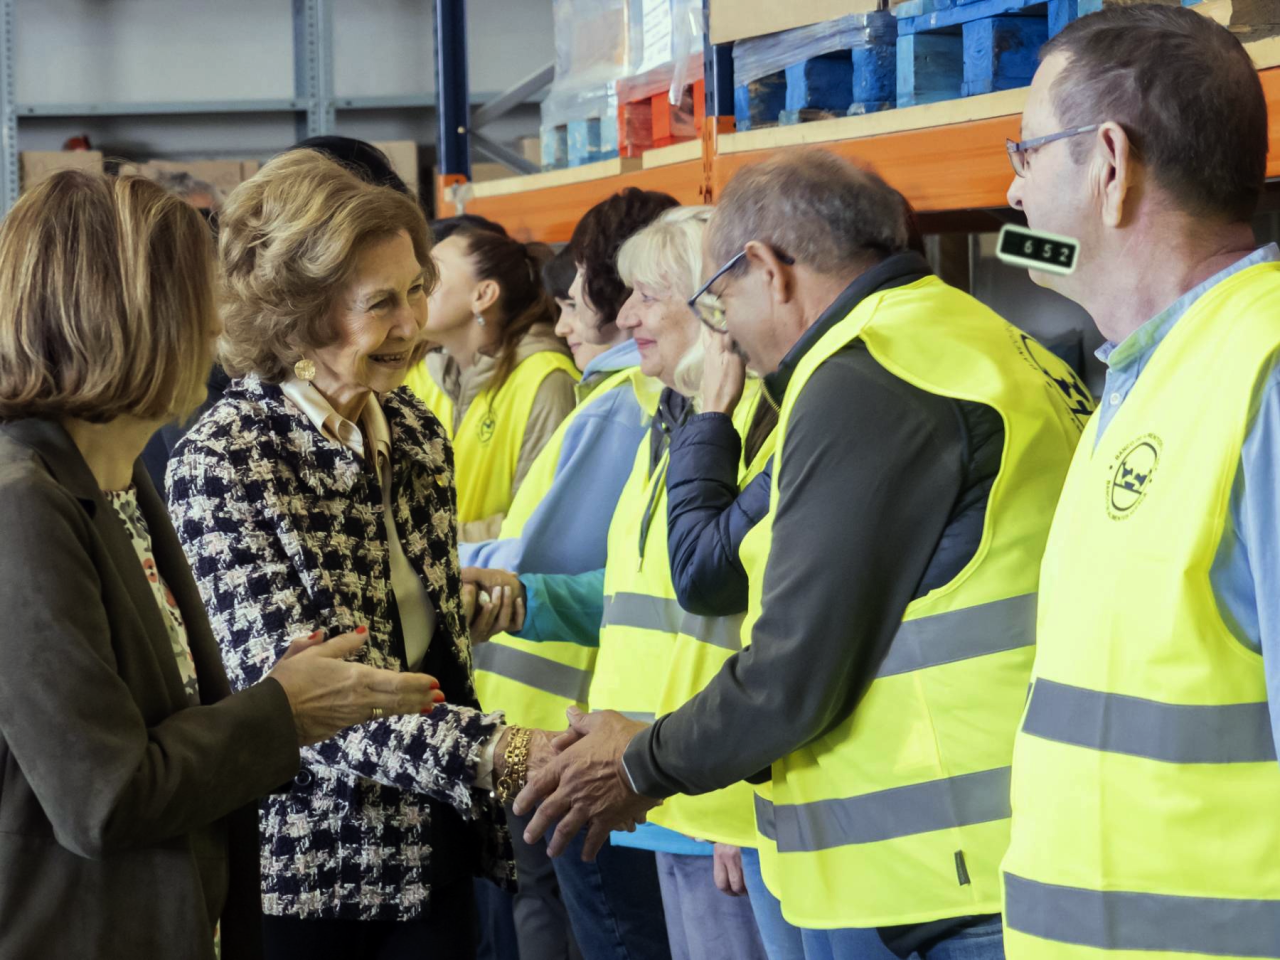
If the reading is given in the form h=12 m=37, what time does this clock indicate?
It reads h=6 m=52
